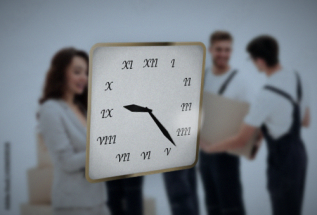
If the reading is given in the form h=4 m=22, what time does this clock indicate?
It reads h=9 m=23
